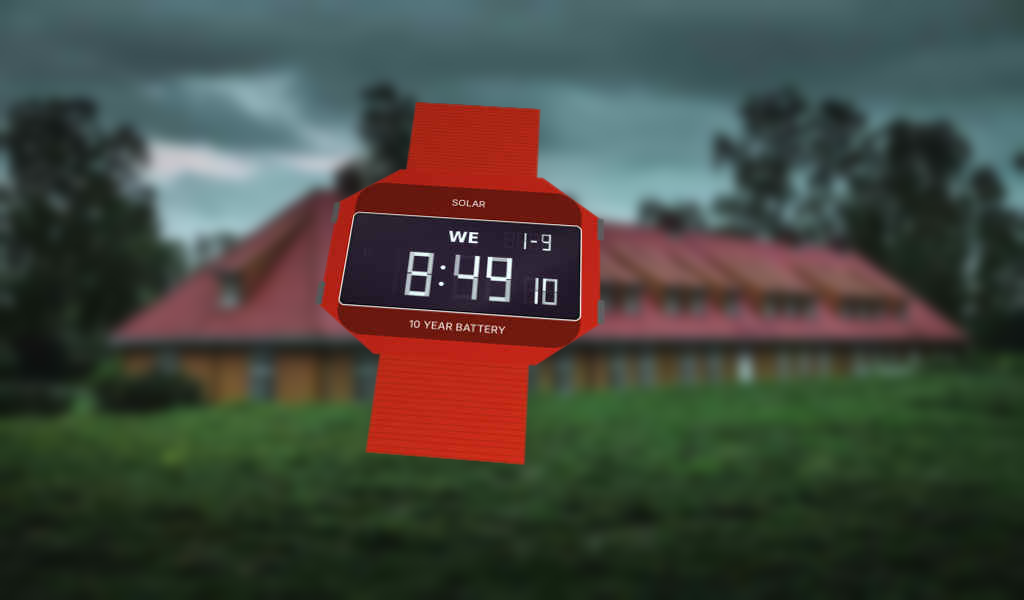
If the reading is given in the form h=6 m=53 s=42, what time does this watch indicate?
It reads h=8 m=49 s=10
